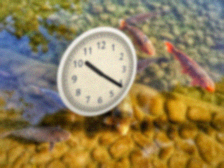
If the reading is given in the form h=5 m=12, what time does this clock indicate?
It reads h=10 m=21
